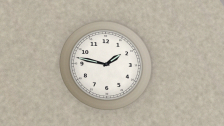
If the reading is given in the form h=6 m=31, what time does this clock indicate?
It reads h=1 m=47
